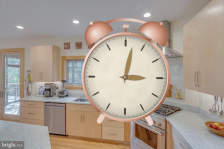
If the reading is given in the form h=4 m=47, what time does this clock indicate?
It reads h=3 m=2
